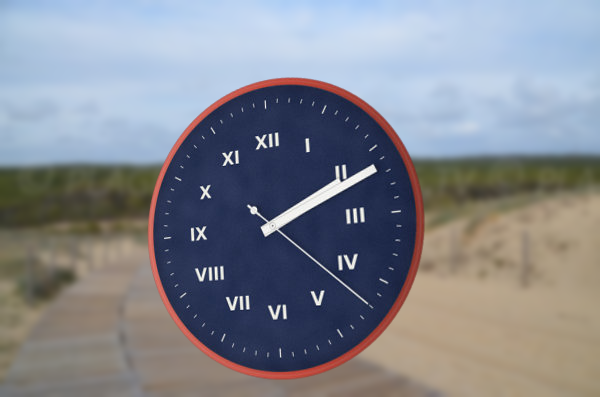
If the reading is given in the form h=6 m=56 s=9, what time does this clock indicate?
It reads h=2 m=11 s=22
